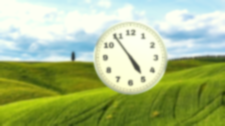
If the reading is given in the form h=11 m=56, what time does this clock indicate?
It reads h=4 m=54
